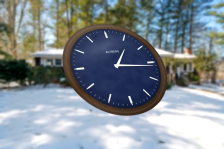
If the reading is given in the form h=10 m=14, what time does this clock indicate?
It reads h=1 m=16
